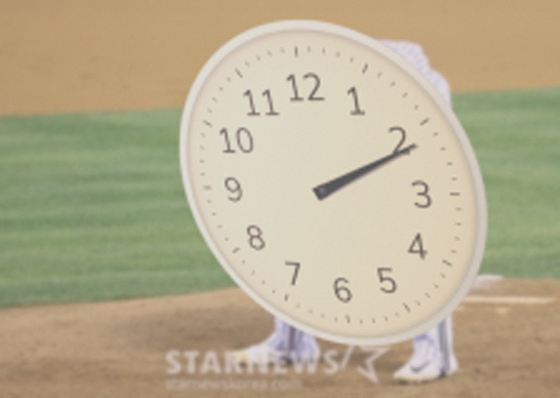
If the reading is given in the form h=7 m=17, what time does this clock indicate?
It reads h=2 m=11
